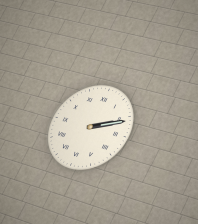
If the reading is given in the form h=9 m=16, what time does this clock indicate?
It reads h=2 m=11
